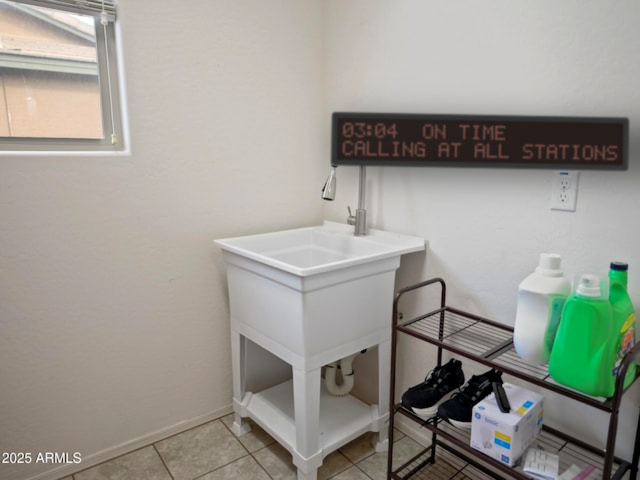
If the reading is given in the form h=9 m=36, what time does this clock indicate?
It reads h=3 m=4
